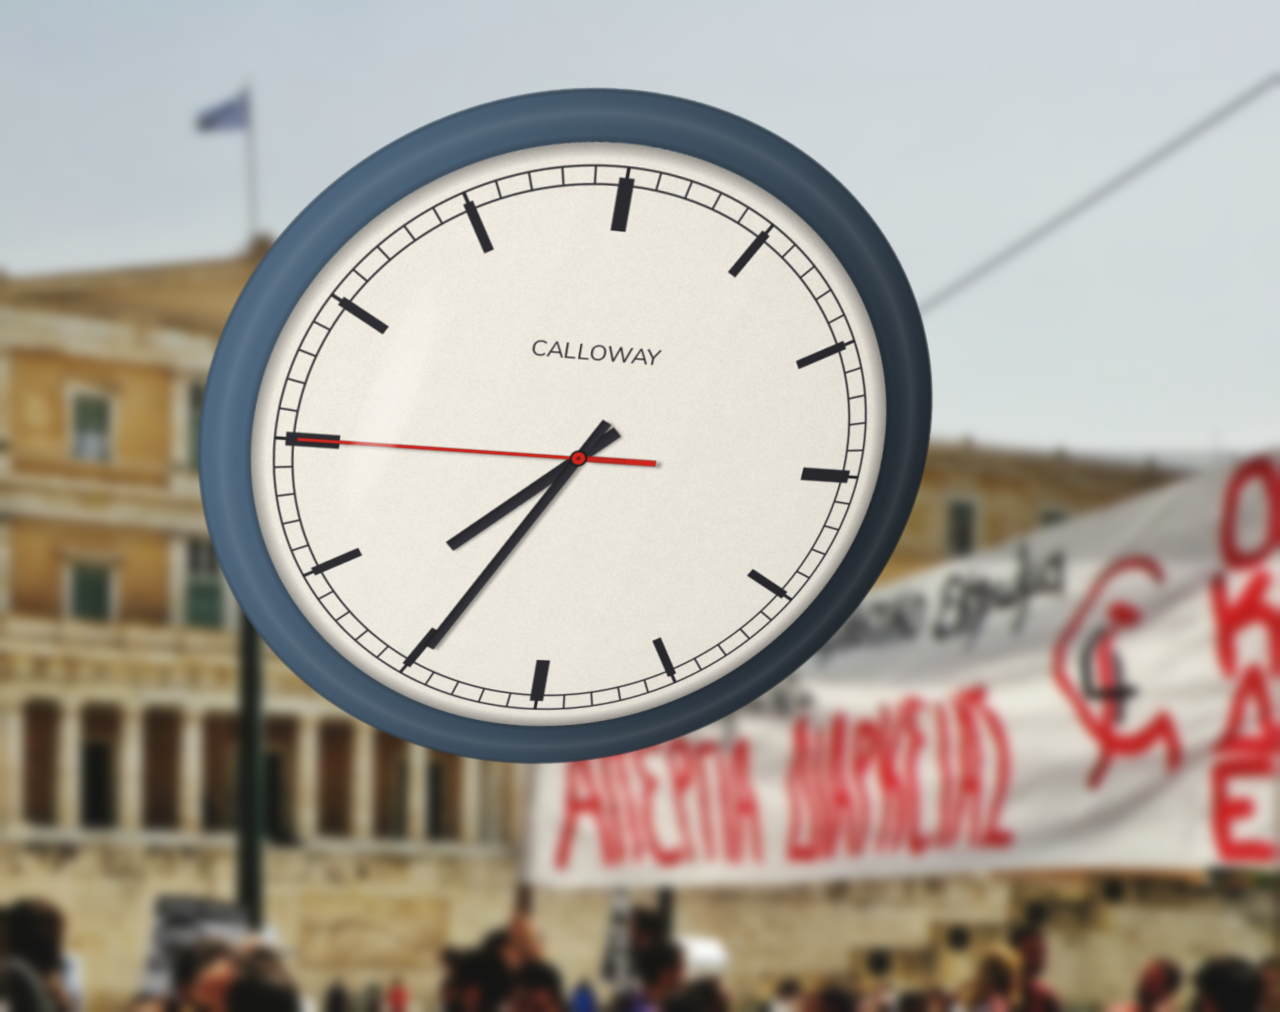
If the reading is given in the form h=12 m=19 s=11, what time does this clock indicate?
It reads h=7 m=34 s=45
